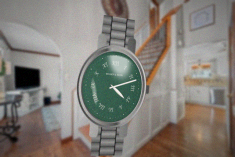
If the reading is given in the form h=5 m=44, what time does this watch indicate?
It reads h=4 m=12
